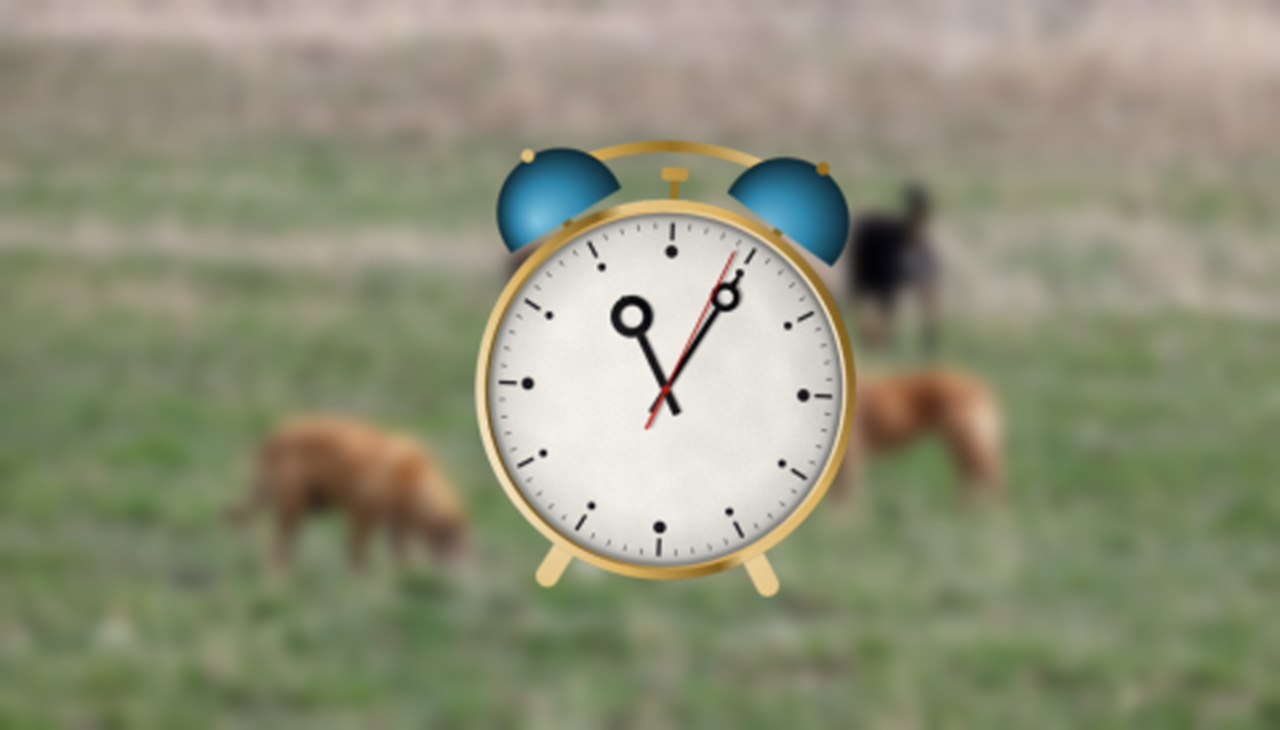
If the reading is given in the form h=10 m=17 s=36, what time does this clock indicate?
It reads h=11 m=5 s=4
